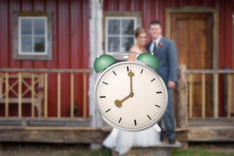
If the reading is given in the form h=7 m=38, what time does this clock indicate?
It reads h=8 m=1
